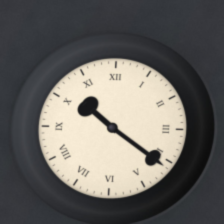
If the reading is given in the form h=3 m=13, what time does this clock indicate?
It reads h=10 m=21
